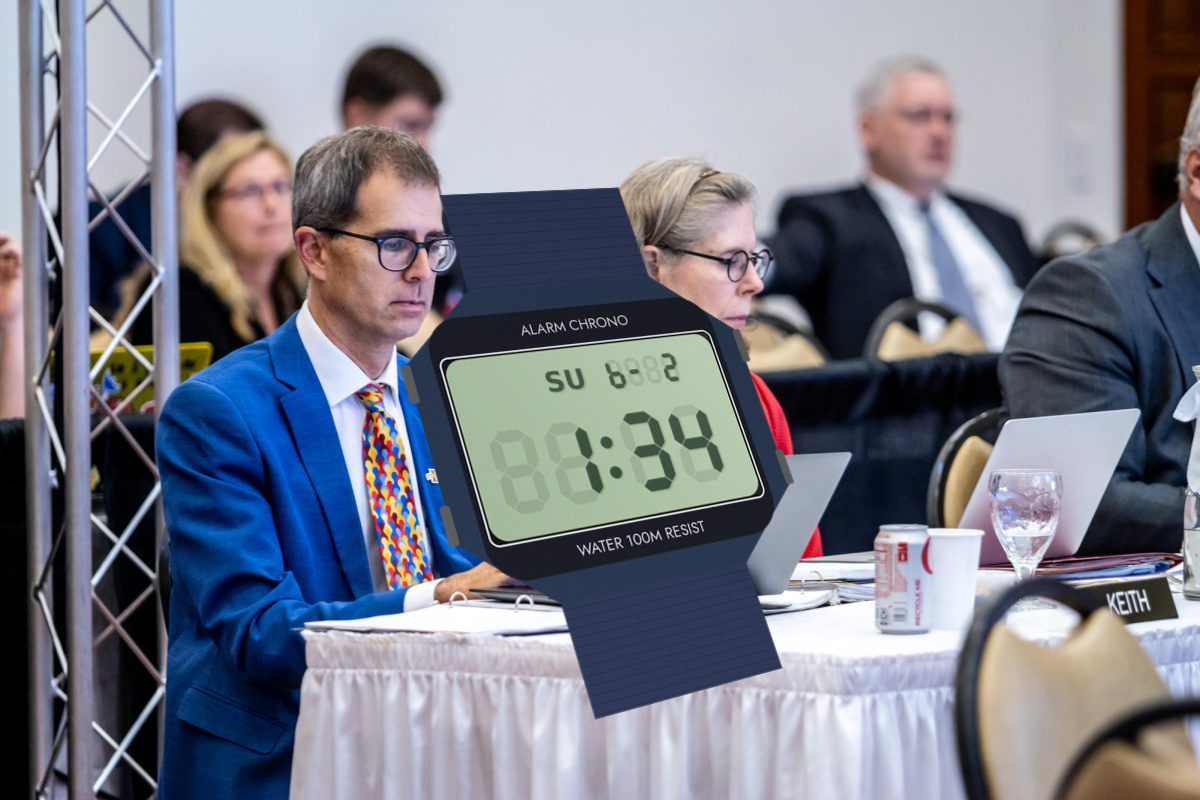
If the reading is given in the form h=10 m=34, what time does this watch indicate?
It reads h=1 m=34
